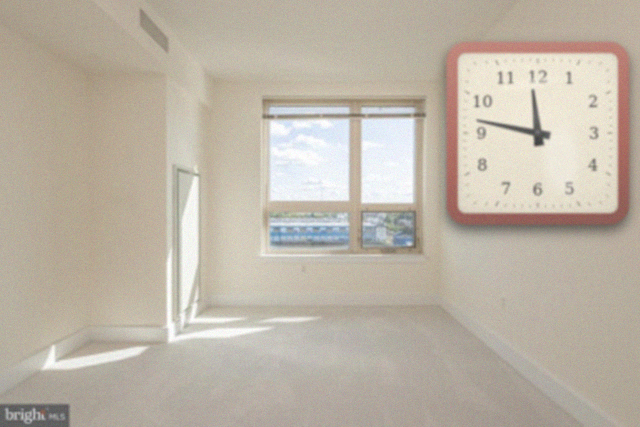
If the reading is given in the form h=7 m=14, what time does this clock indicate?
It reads h=11 m=47
